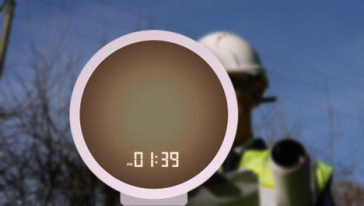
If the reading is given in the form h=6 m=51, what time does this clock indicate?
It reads h=1 m=39
